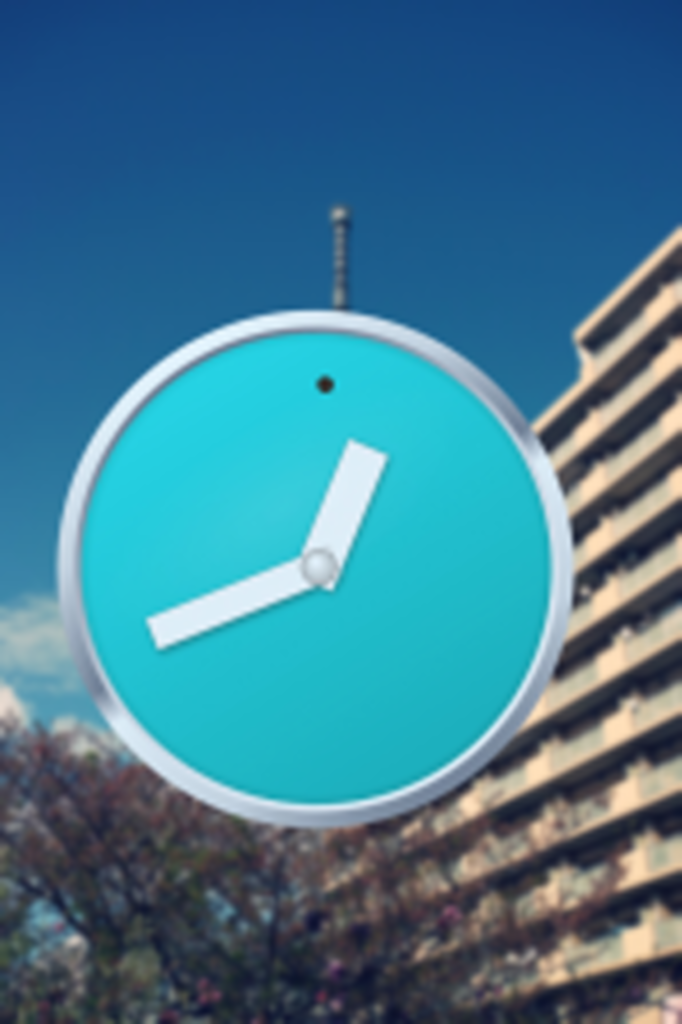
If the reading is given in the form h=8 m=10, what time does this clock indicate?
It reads h=12 m=41
